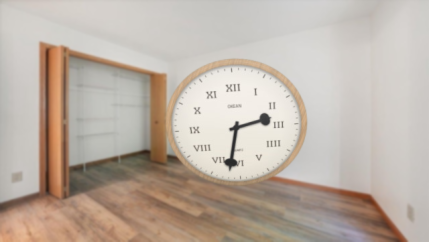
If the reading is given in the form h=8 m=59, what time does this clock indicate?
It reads h=2 m=32
